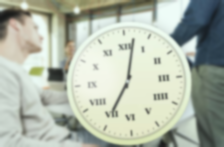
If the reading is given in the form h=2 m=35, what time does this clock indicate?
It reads h=7 m=2
